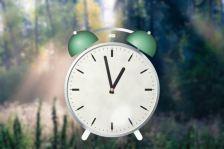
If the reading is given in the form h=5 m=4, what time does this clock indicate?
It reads h=12 m=58
